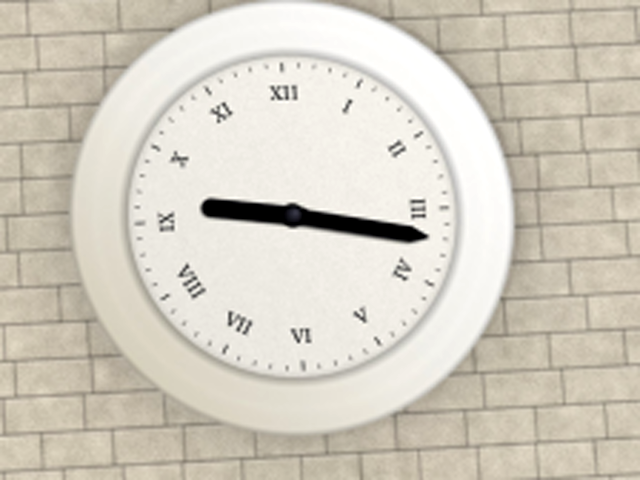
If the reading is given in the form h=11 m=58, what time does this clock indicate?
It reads h=9 m=17
